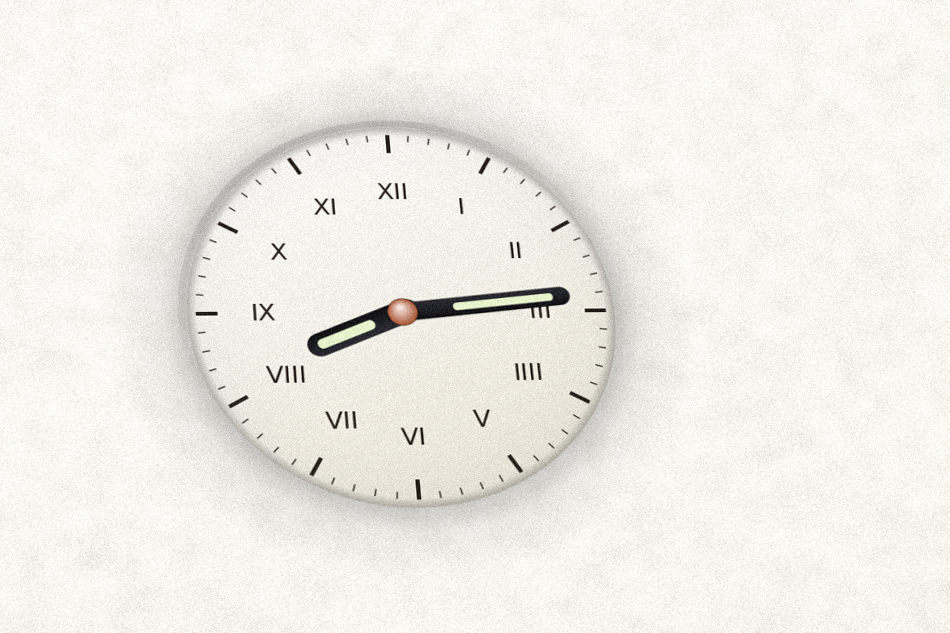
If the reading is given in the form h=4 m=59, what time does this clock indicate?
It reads h=8 m=14
